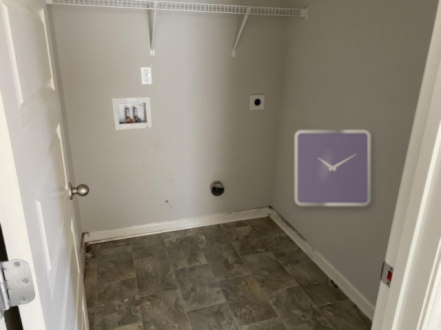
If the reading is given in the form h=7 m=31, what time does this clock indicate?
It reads h=10 m=10
